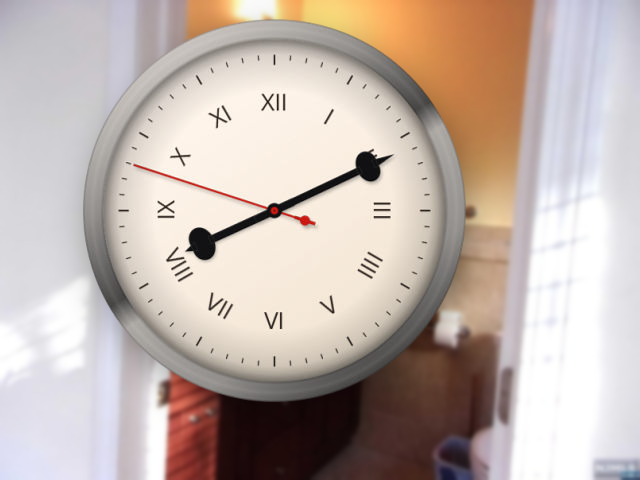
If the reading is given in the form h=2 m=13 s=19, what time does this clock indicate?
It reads h=8 m=10 s=48
